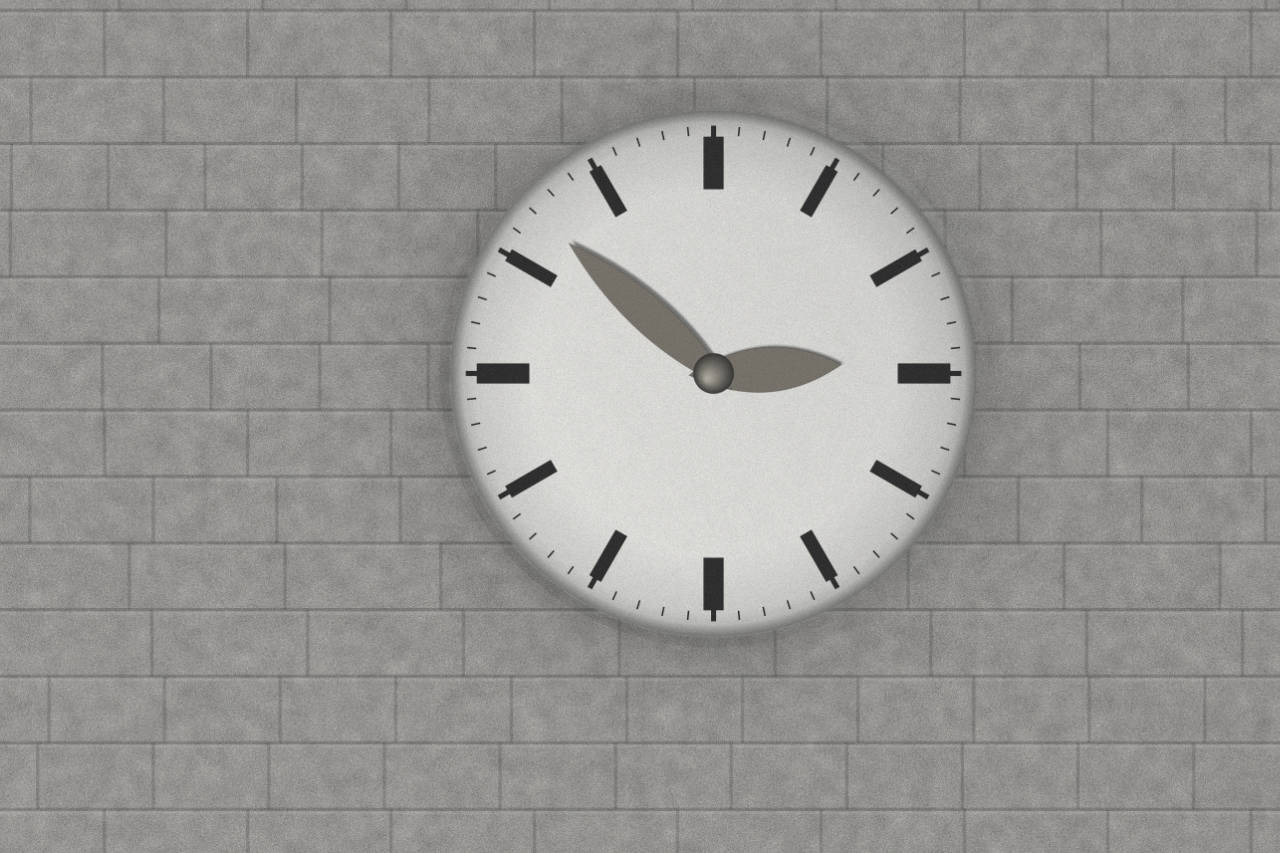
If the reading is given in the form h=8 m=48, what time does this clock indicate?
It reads h=2 m=52
